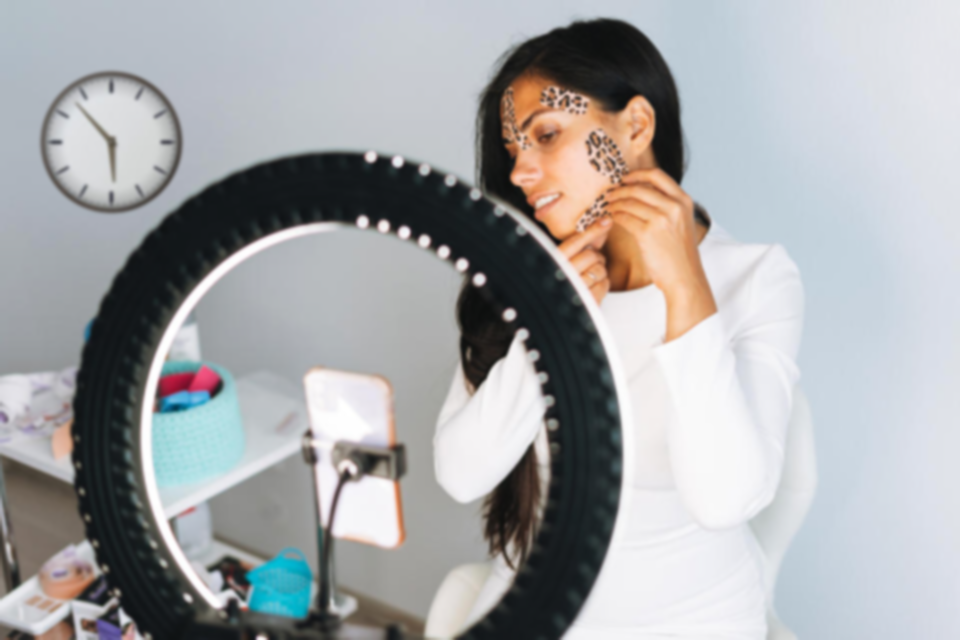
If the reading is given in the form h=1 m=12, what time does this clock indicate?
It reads h=5 m=53
